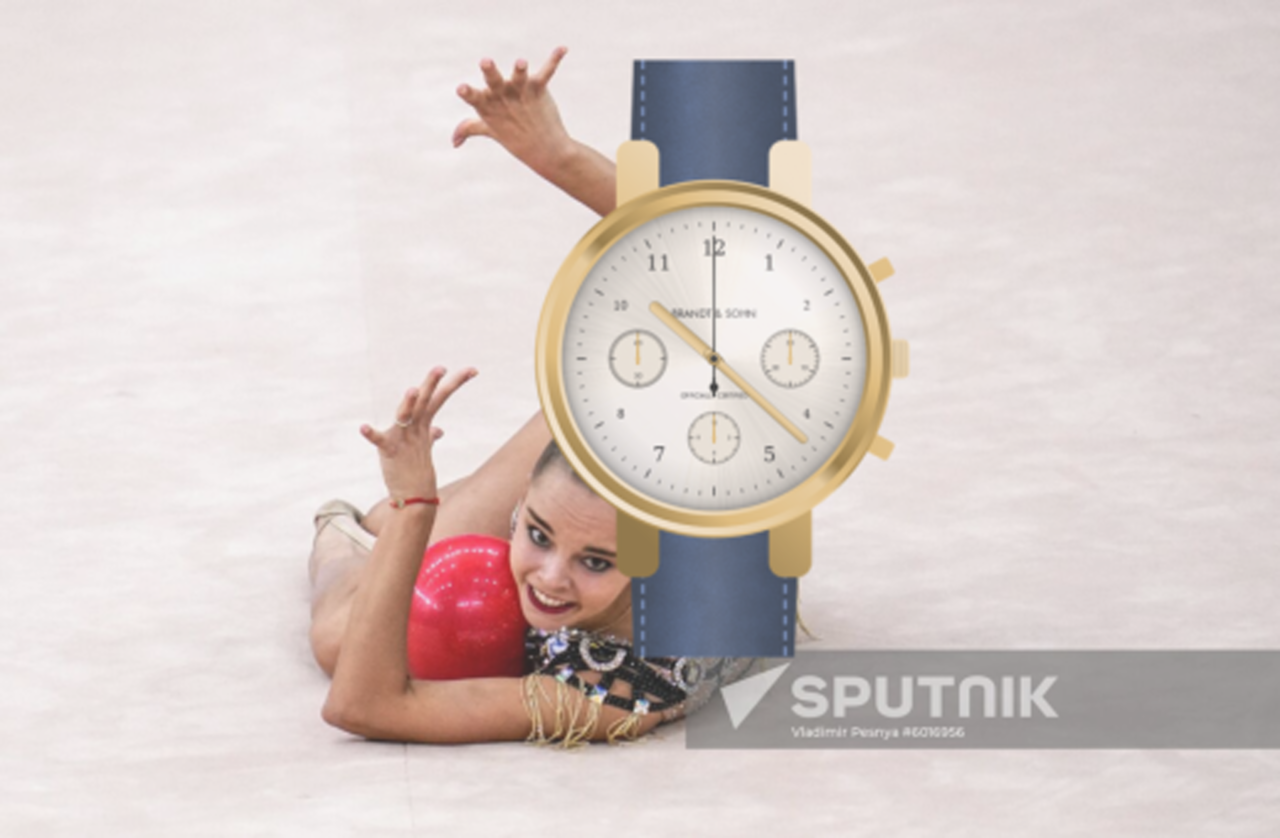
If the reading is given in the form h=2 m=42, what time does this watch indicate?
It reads h=10 m=22
